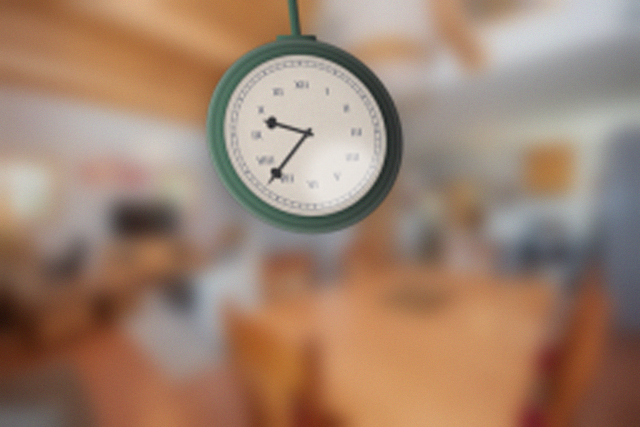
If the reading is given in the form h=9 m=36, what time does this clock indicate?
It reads h=9 m=37
